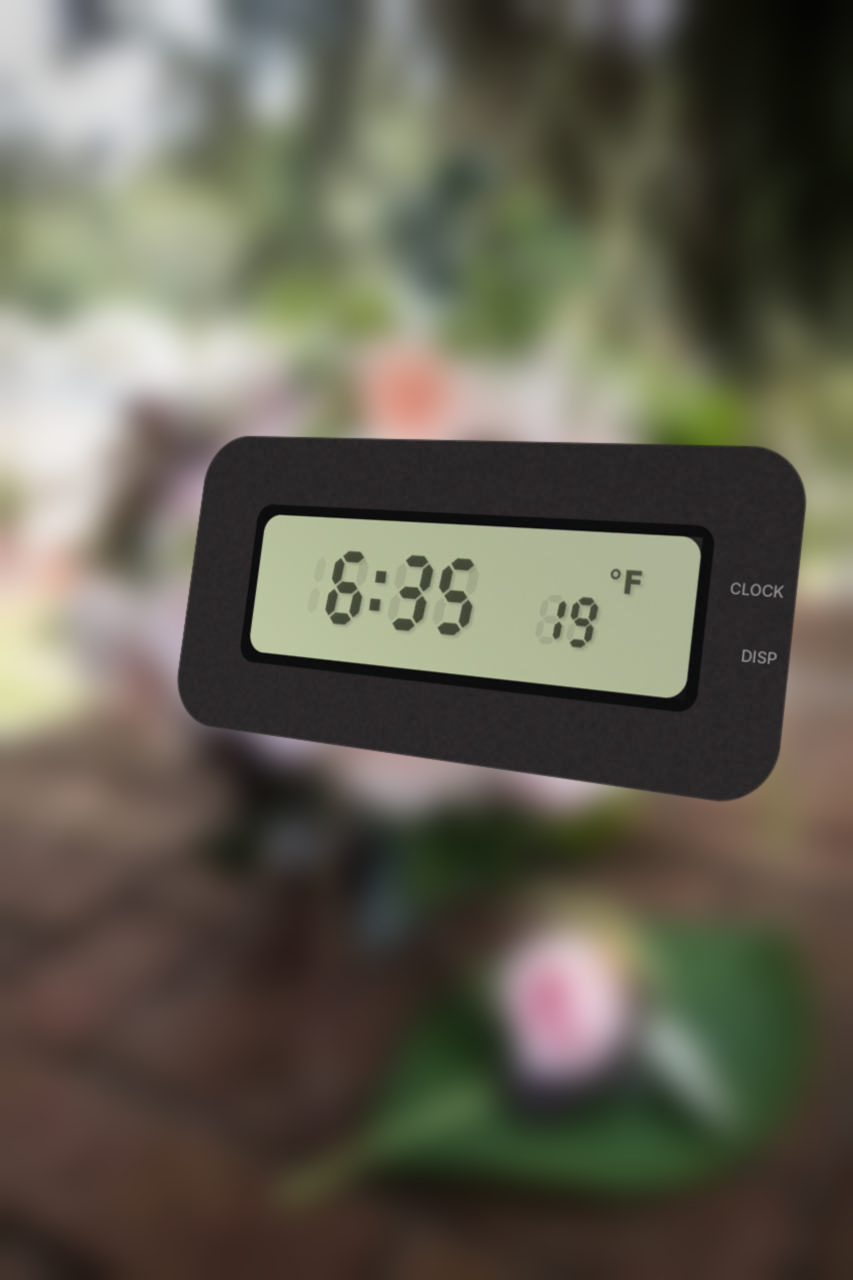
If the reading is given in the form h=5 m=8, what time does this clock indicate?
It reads h=6 m=35
